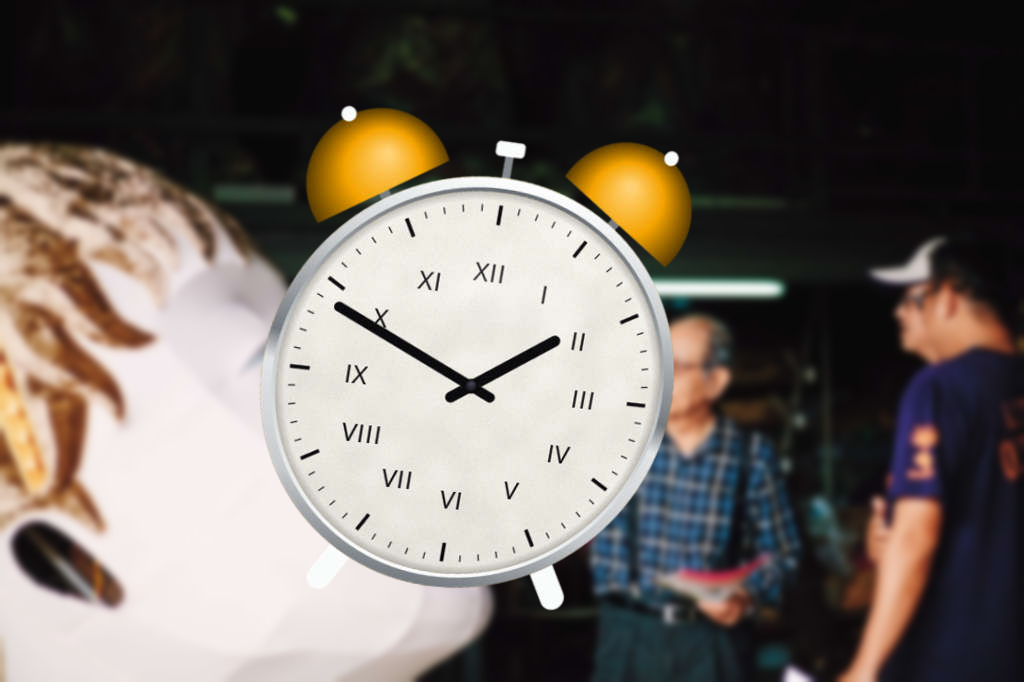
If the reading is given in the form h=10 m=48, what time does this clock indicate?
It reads h=1 m=49
